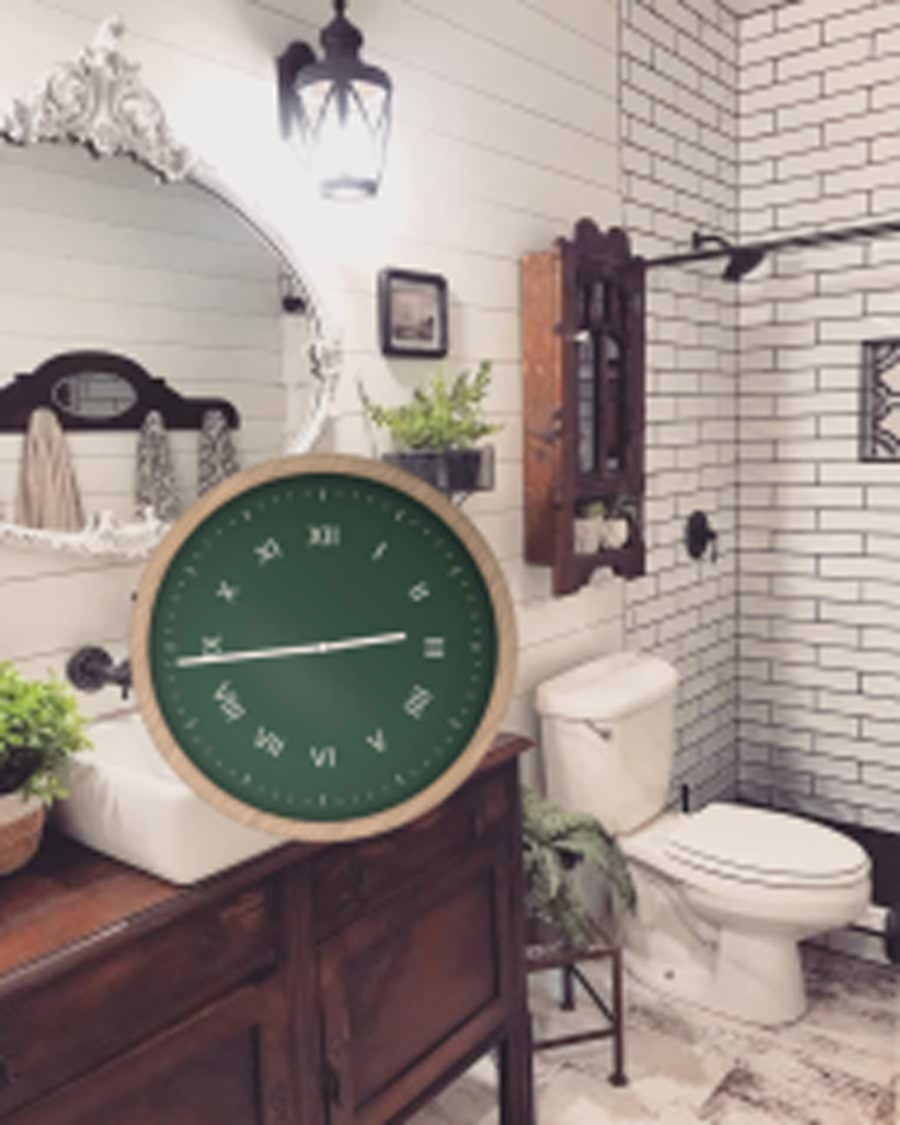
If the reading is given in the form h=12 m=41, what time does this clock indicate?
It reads h=2 m=44
